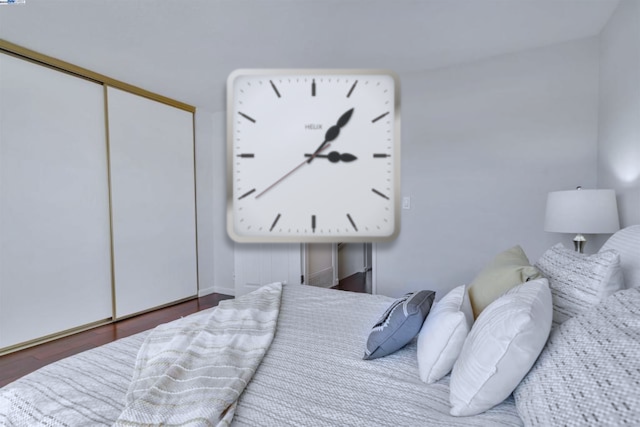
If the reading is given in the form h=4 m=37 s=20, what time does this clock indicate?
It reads h=3 m=6 s=39
